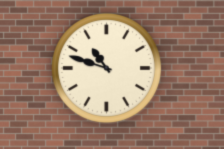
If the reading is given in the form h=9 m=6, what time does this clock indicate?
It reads h=10 m=48
